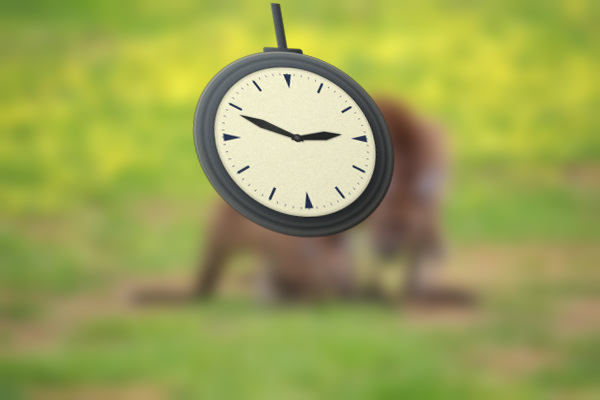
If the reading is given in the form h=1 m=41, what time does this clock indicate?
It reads h=2 m=49
